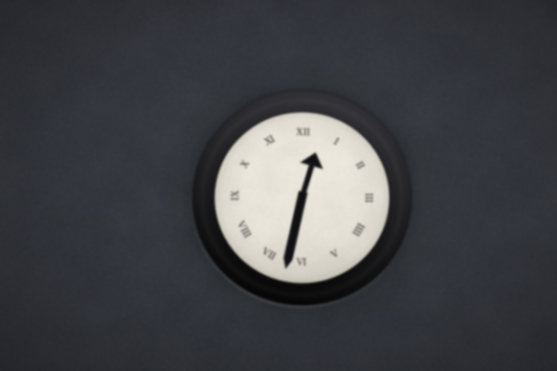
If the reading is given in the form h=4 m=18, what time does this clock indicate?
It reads h=12 m=32
